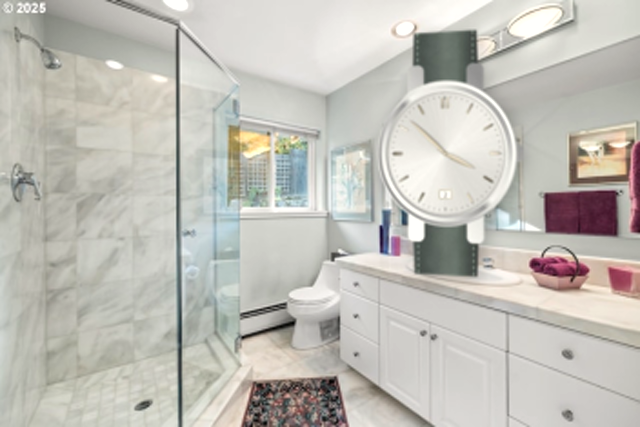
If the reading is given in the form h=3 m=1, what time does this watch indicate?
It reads h=3 m=52
